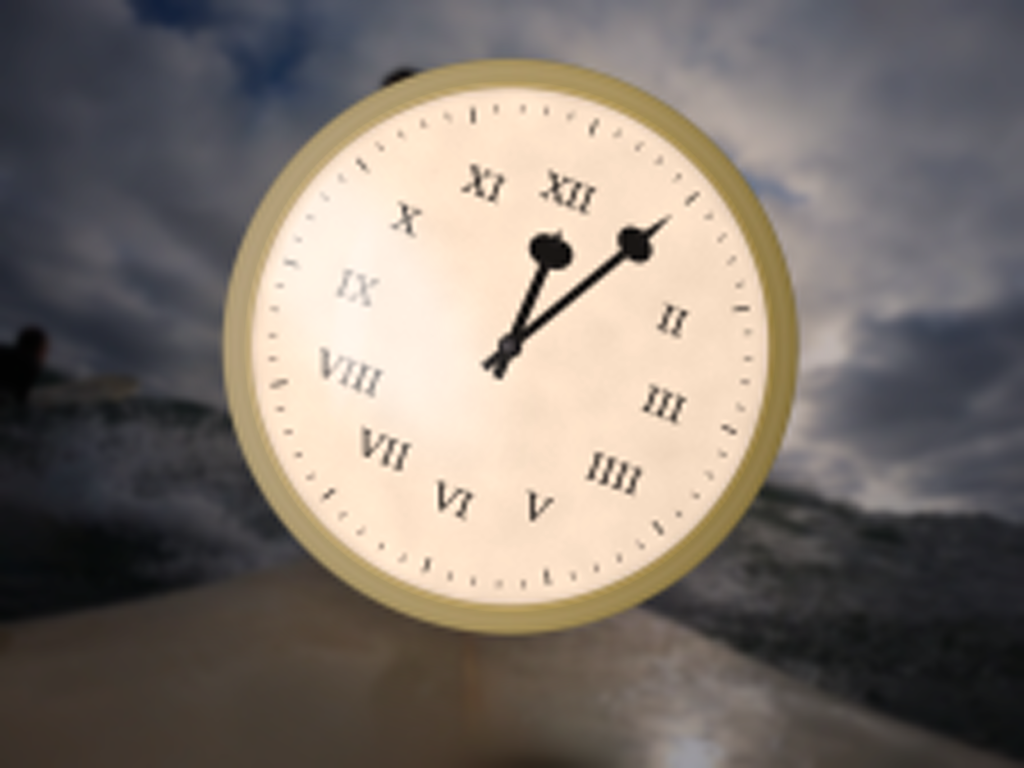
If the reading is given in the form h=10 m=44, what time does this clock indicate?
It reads h=12 m=5
